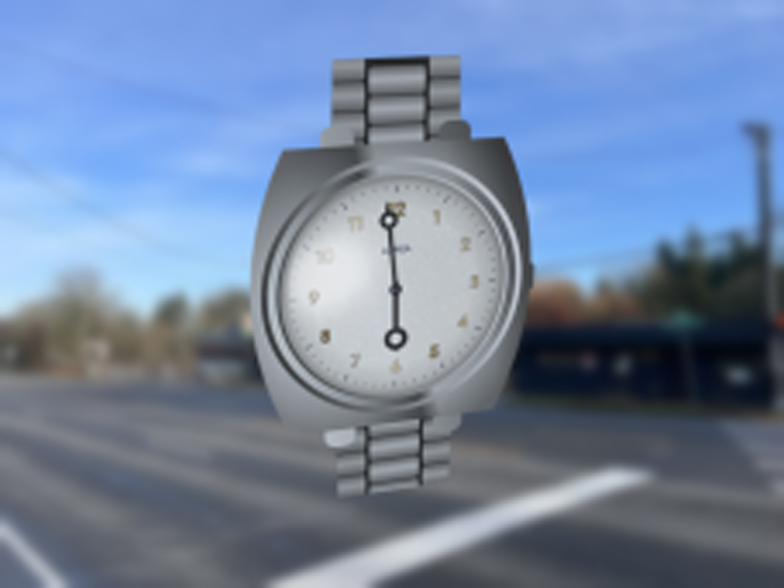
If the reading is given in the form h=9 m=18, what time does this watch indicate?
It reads h=5 m=59
